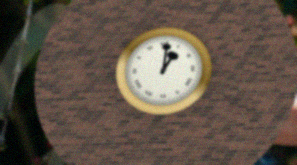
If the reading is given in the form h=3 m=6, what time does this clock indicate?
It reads h=1 m=1
